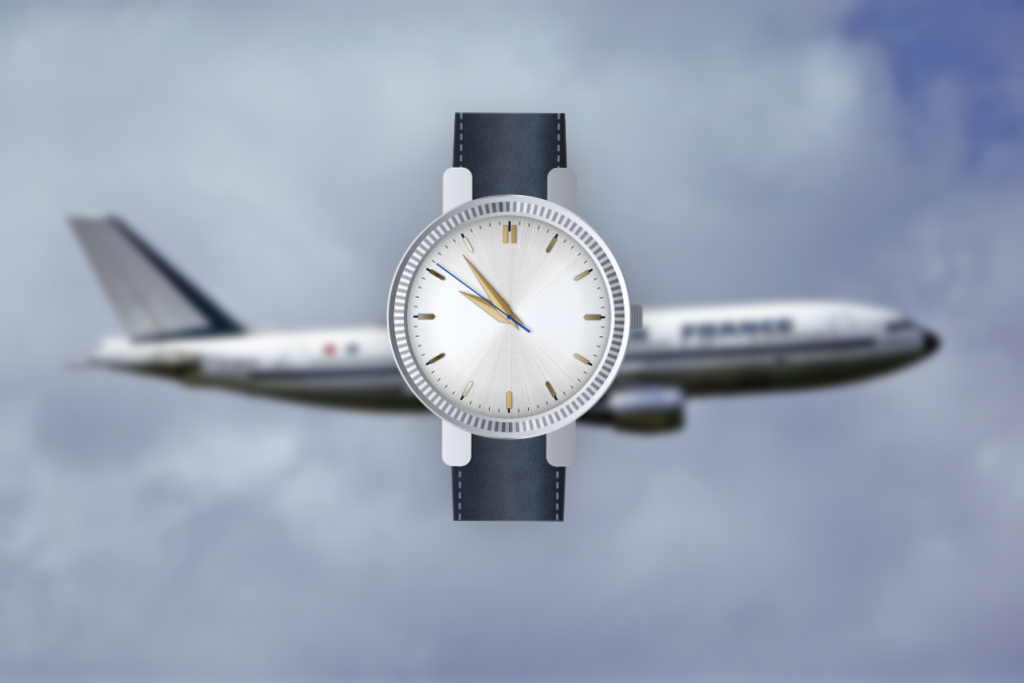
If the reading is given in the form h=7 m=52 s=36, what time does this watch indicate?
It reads h=9 m=53 s=51
